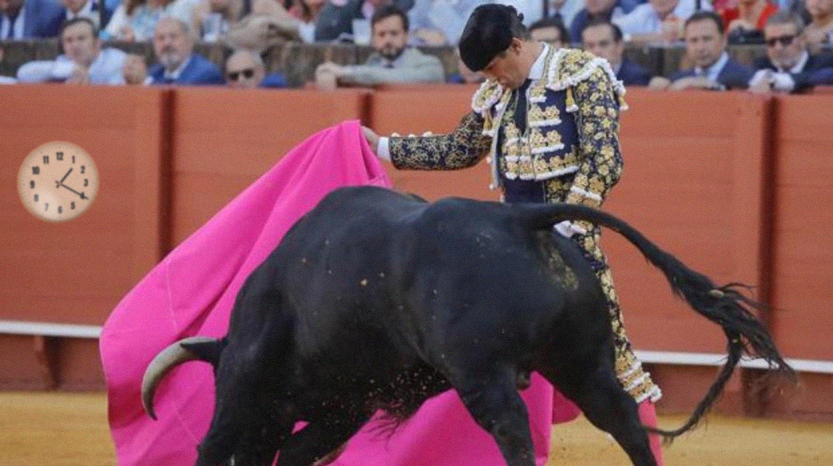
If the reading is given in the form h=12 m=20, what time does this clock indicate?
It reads h=1 m=20
